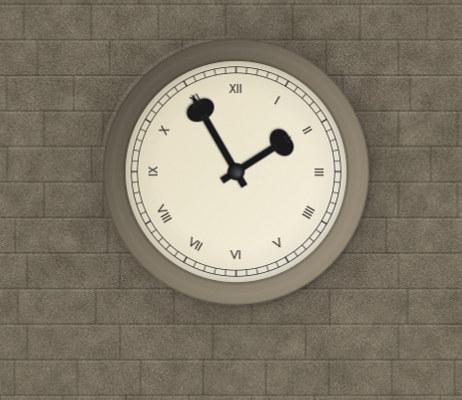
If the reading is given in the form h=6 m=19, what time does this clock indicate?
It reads h=1 m=55
